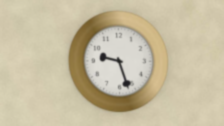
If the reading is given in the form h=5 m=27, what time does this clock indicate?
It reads h=9 m=27
